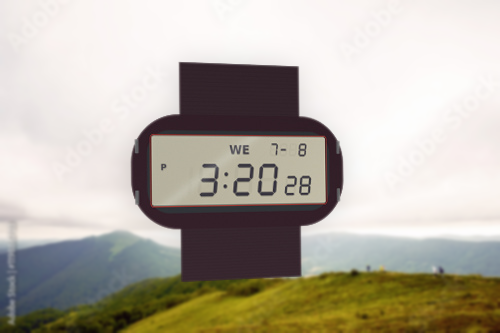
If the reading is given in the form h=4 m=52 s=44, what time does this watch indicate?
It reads h=3 m=20 s=28
